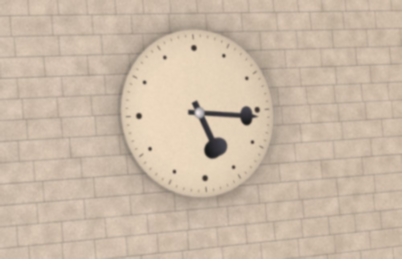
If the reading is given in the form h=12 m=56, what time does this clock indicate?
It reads h=5 m=16
